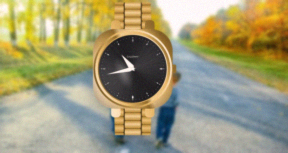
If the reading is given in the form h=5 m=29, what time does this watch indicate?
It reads h=10 m=43
